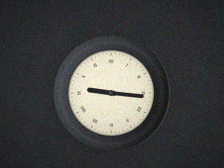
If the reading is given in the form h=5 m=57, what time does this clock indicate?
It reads h=9 m=16
